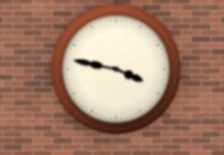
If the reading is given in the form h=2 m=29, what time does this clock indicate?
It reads h=3 m=47
